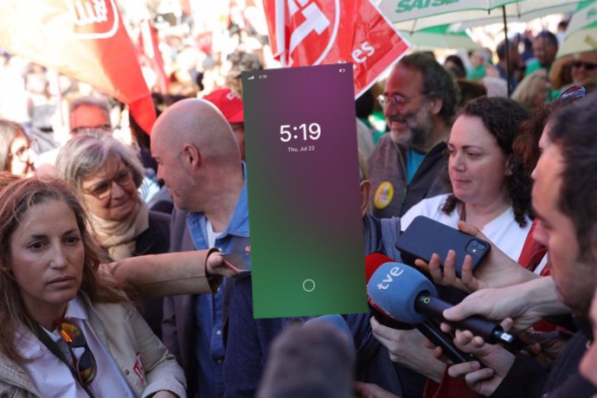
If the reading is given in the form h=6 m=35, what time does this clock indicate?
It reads h=5 m=19
